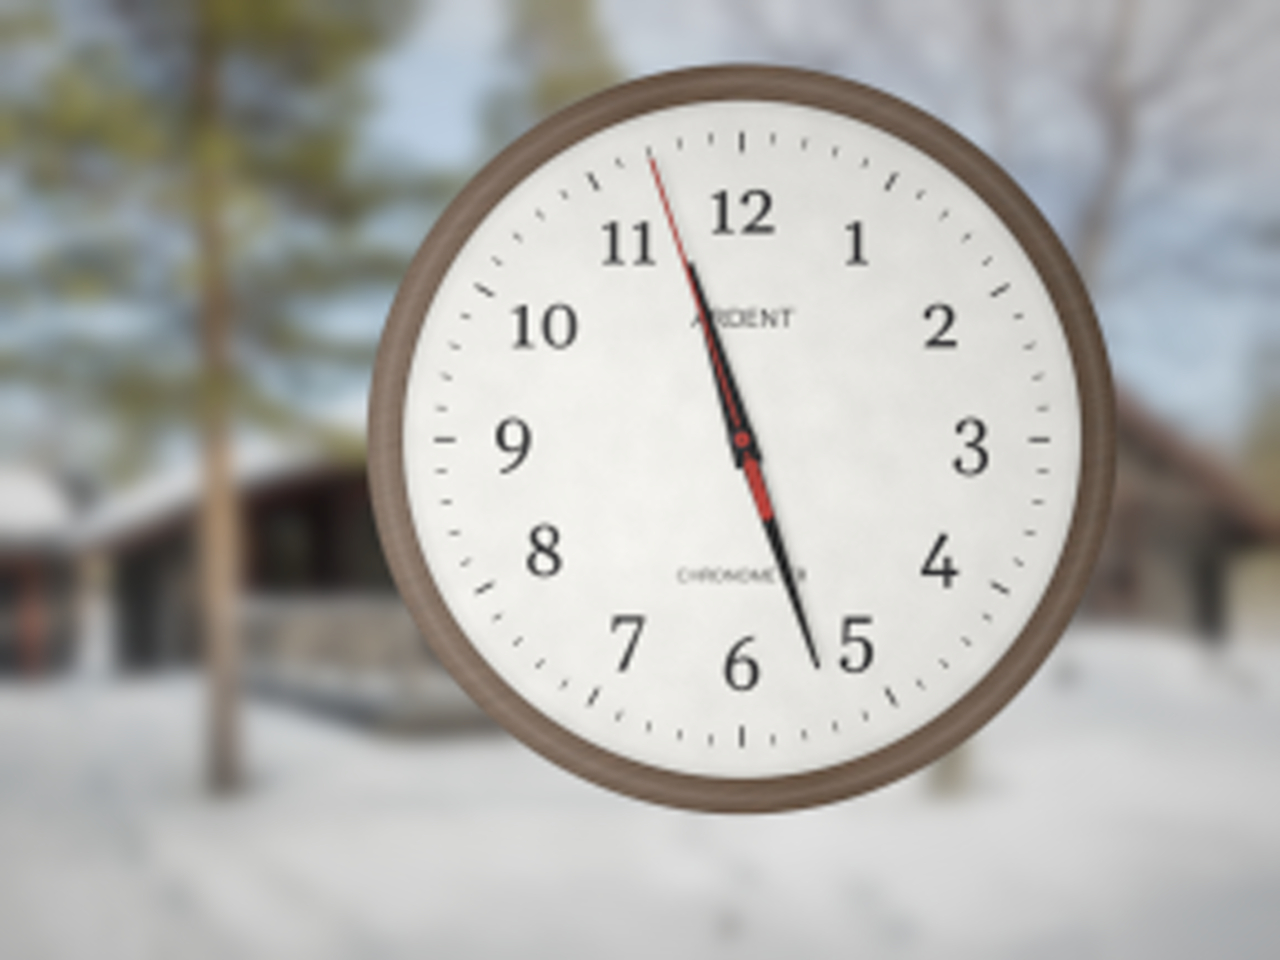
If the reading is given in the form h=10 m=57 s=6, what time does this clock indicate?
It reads h=11 m=26 s=57
